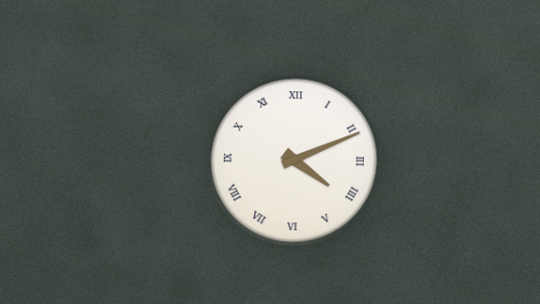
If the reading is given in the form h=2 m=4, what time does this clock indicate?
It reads h=4 m=11
